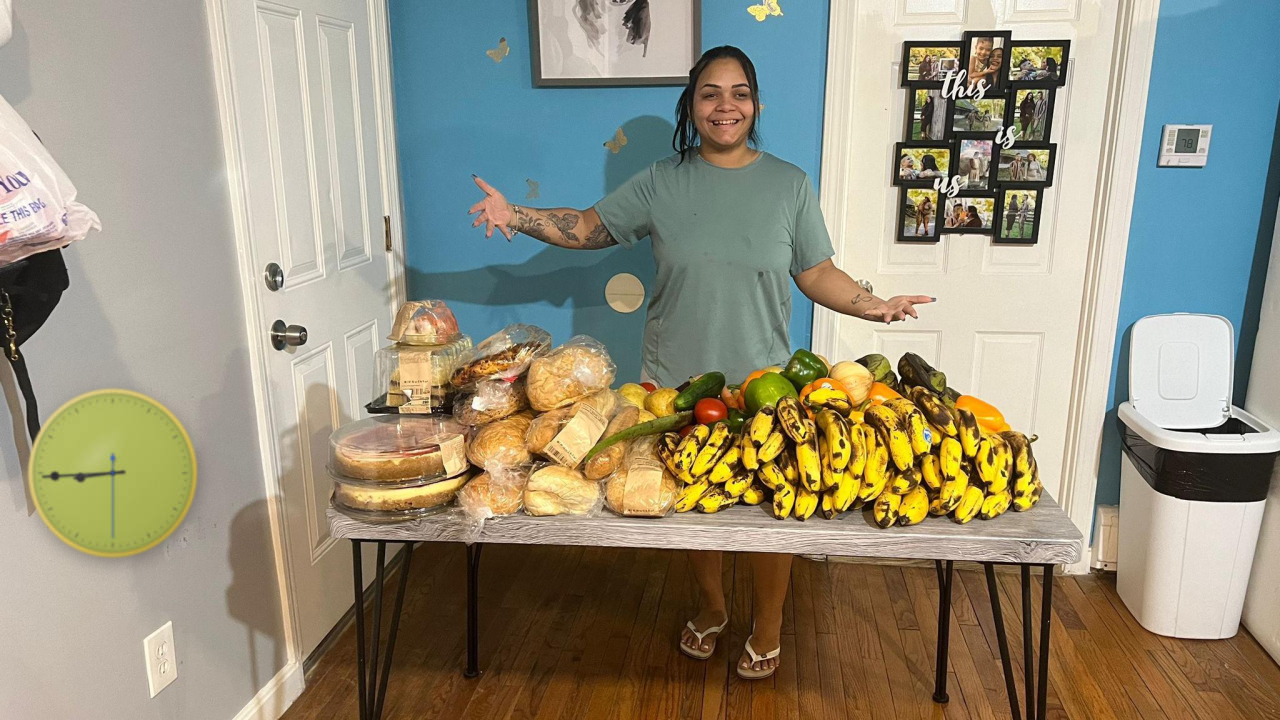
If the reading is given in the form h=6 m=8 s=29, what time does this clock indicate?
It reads h=8 m=44 s=30
